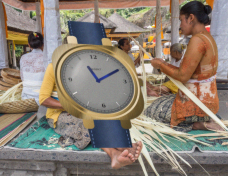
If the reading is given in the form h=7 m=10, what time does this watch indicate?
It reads h=11 m=10
